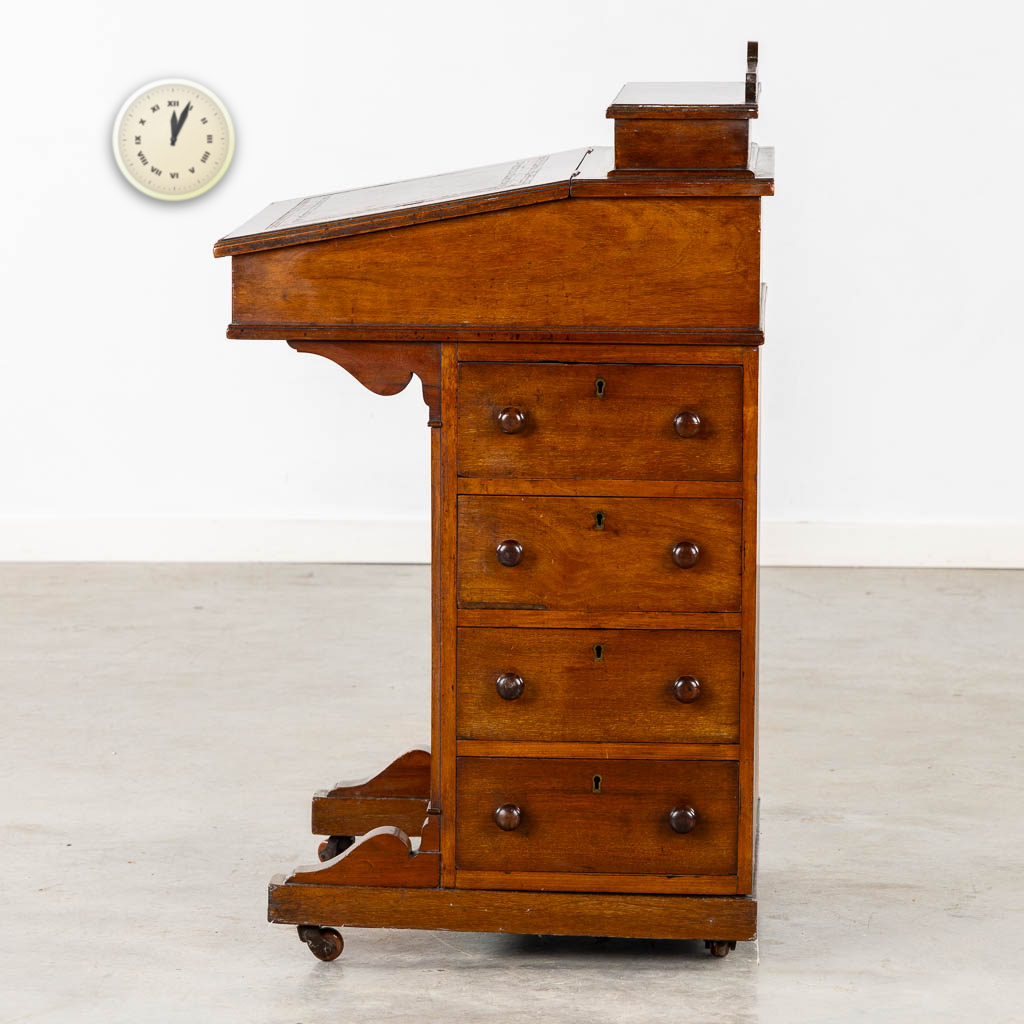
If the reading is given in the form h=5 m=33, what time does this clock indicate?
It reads h=12 m=4
